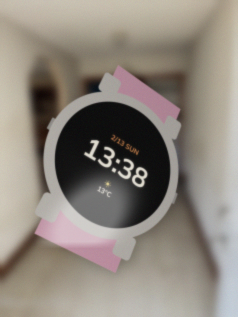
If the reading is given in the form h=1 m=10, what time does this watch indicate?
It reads h=13 m=38
